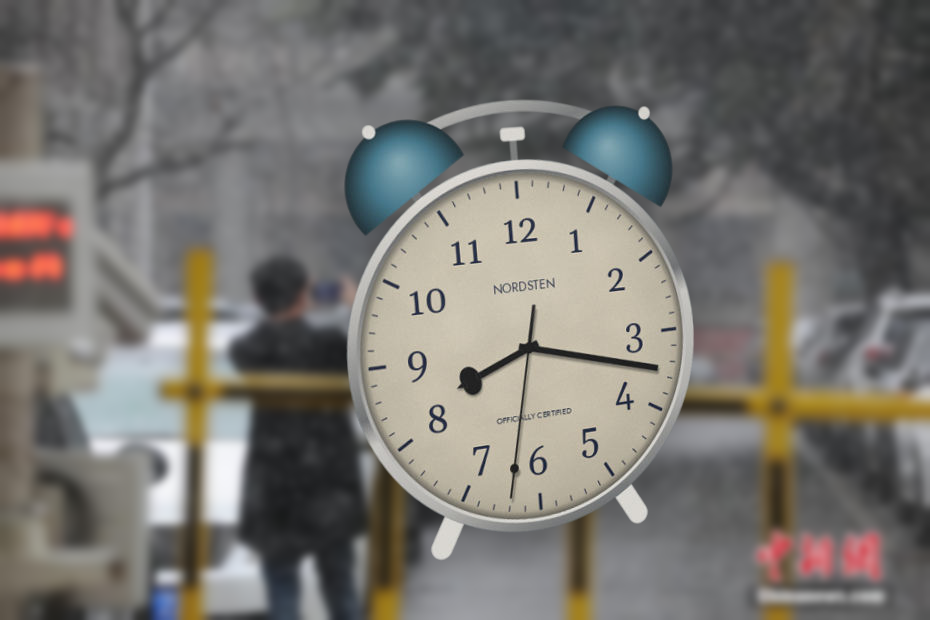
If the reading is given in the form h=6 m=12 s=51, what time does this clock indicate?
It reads h=8 m=17 s=32
